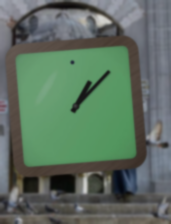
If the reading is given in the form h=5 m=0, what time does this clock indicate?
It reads h=1 m=8
